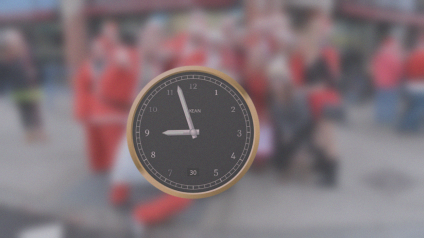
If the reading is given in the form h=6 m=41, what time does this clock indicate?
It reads h=8 m=57
